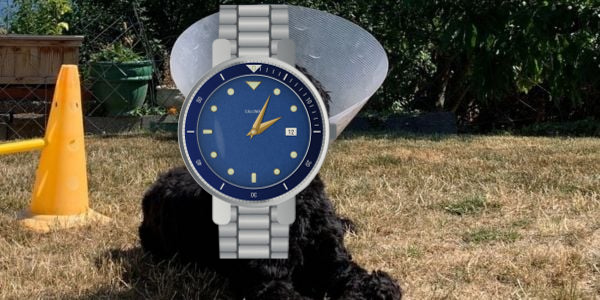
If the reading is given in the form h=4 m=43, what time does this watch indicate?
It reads h=2 m=4
